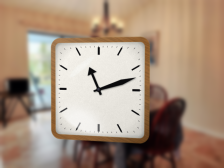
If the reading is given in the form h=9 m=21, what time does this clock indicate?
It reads h=11 m=12
